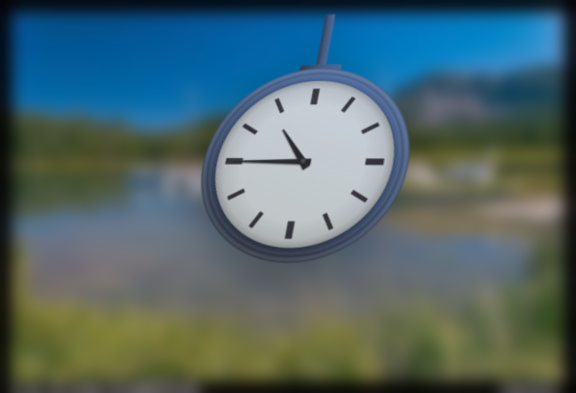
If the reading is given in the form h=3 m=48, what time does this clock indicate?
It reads h=10 m=45
